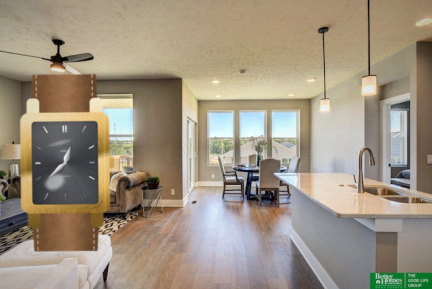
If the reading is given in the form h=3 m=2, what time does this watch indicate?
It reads h=12 m=38
